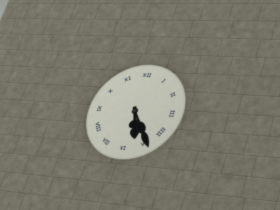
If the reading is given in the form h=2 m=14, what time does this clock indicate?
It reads h=5 m=24
